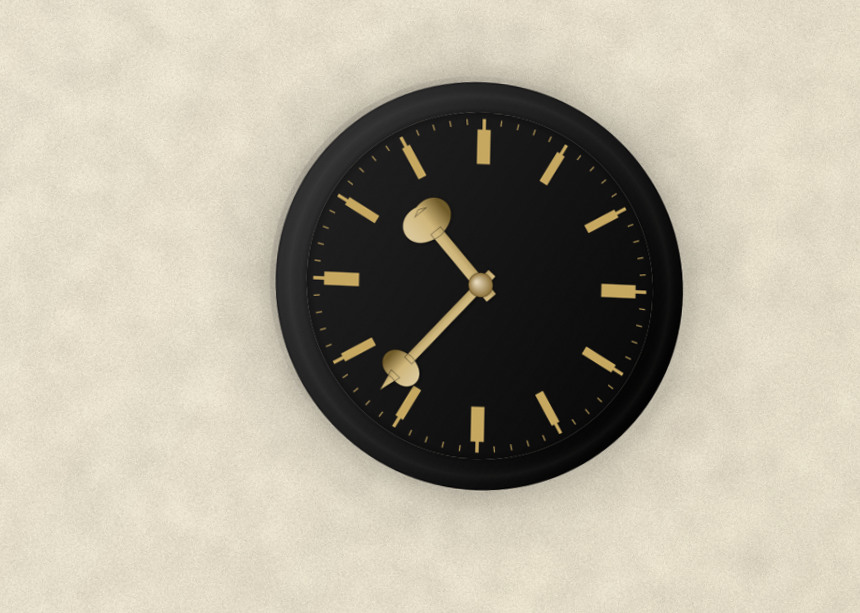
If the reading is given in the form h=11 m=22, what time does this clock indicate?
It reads h=10 m=37
